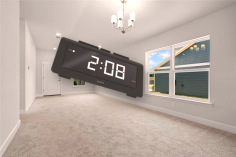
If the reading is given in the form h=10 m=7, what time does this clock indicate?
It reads h=2 m=8
